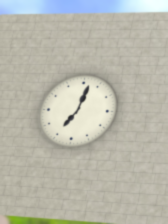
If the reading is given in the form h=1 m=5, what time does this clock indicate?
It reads h=7 m=2
